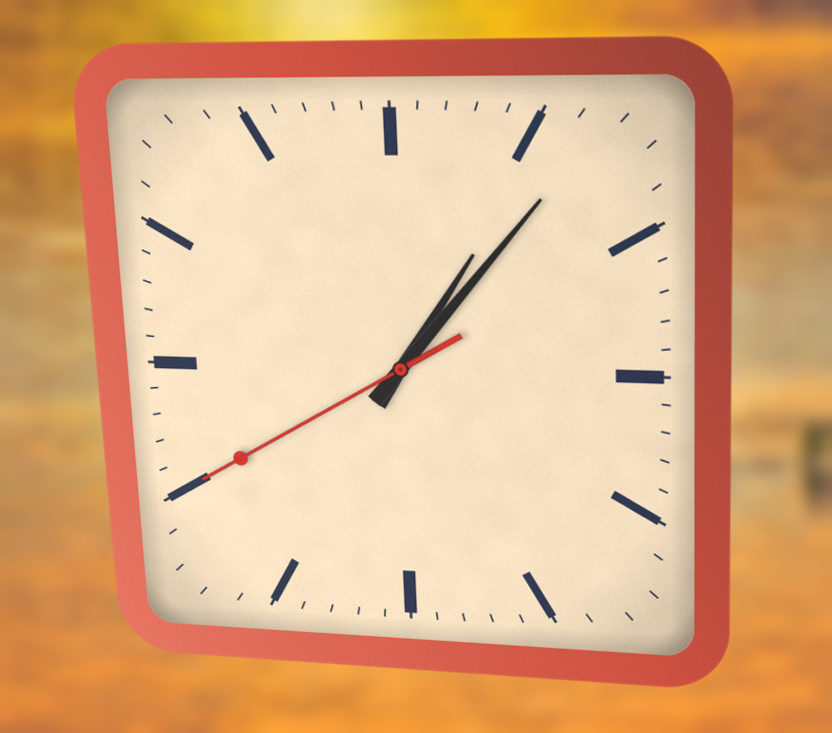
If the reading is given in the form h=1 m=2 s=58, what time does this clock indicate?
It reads h=1 m=6 s=40
